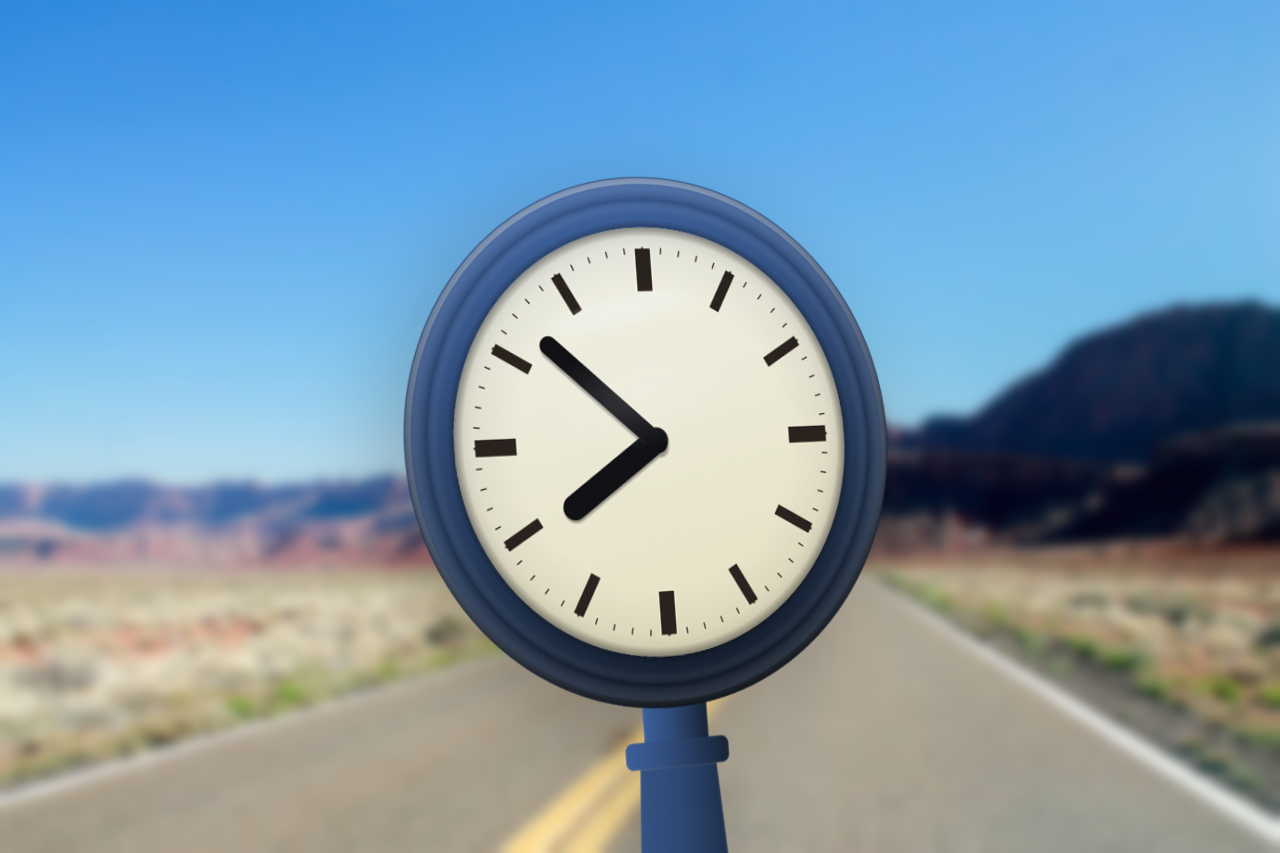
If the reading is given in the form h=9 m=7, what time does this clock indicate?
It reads h=7 m=52
